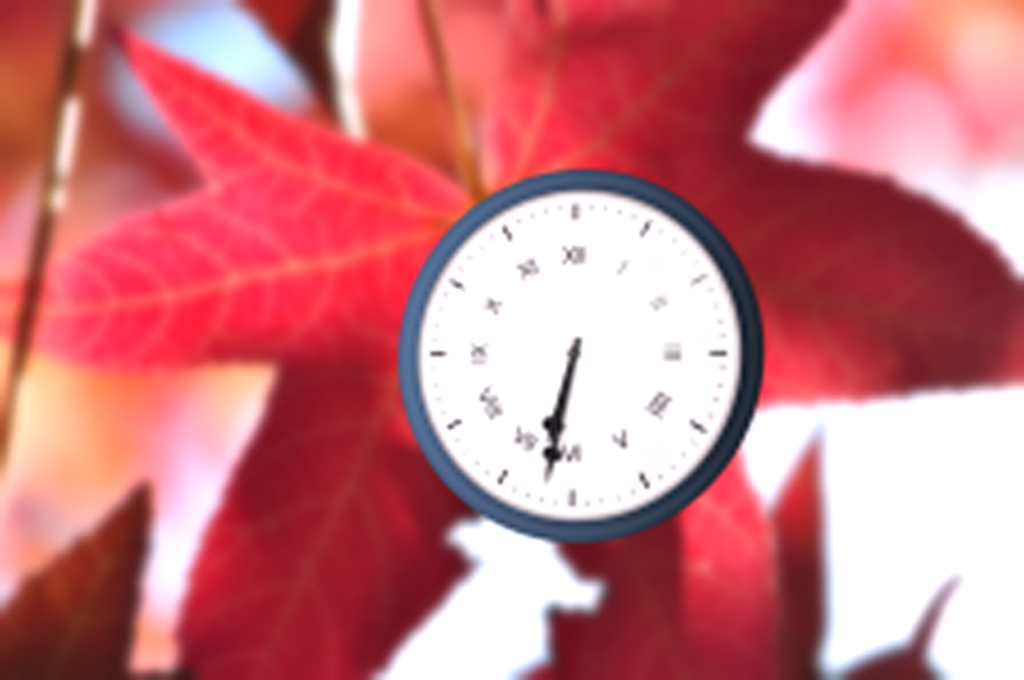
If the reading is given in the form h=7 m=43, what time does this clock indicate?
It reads h=6 m=32
